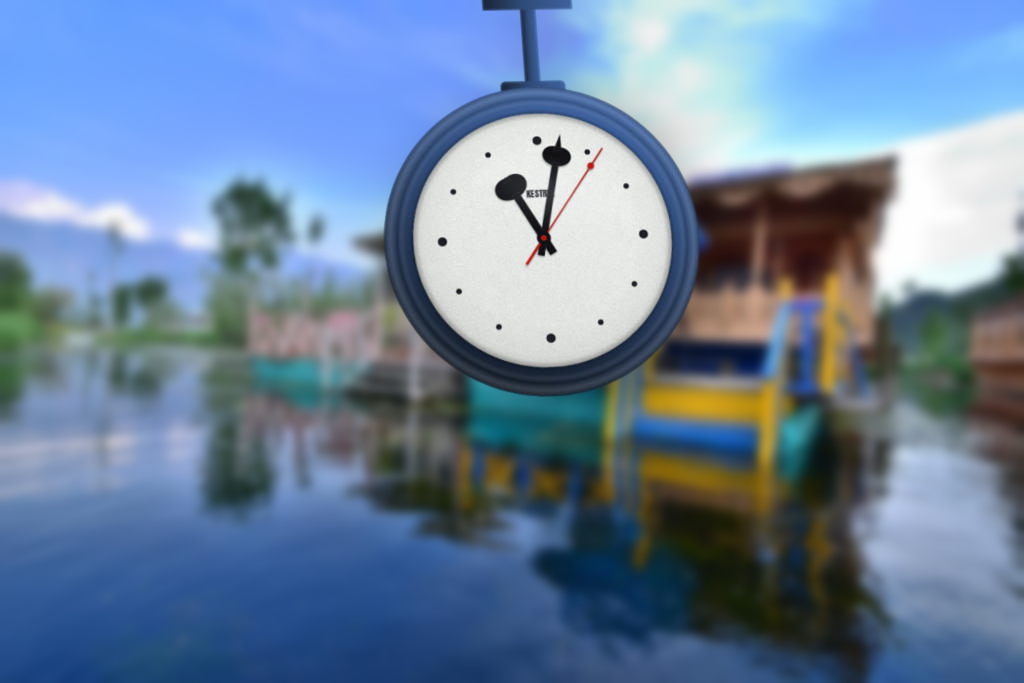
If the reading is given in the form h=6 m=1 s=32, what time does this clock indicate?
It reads h=11 m=2 s=6
